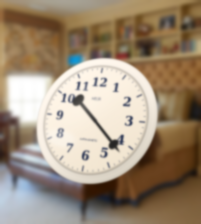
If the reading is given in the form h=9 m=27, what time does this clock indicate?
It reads h=10 m=22
